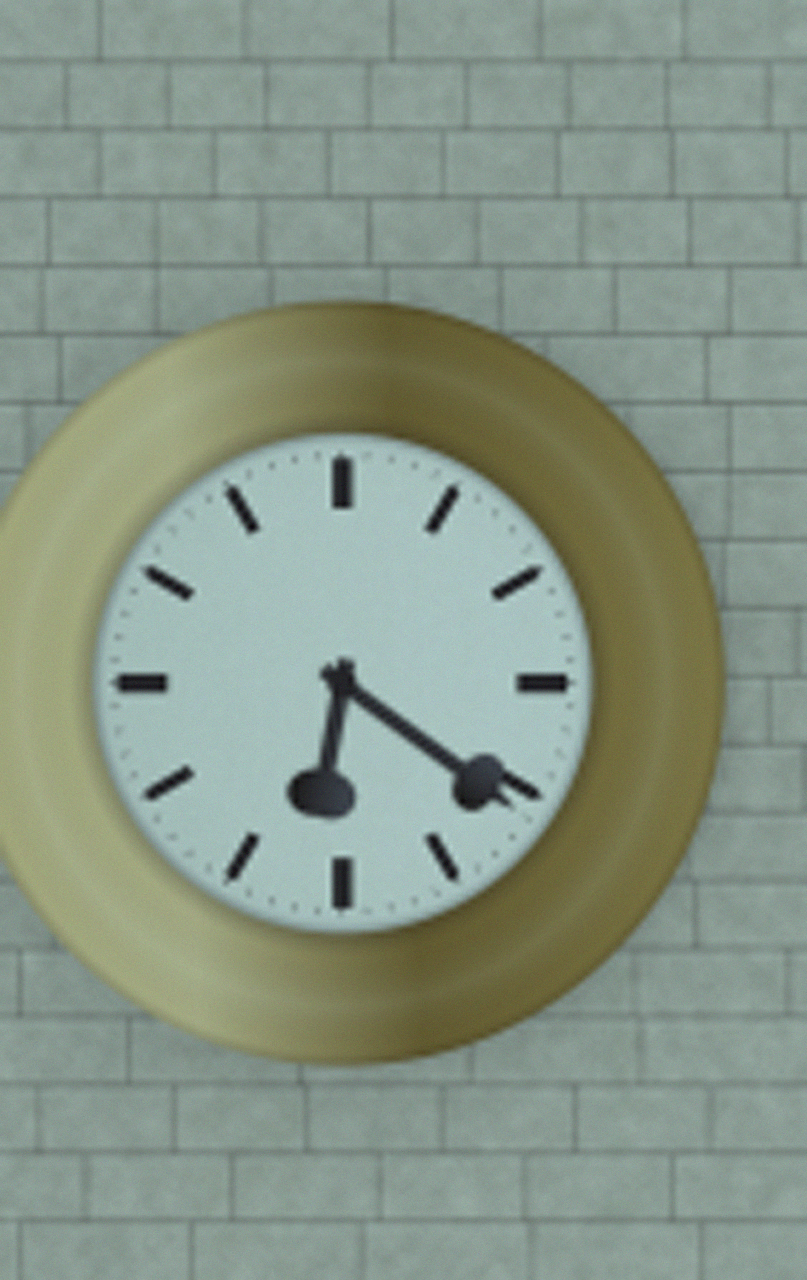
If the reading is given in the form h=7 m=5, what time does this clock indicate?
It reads h=6 m=21
